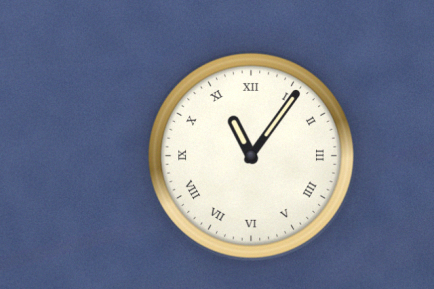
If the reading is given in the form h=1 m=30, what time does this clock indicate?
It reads h=11 m=6
